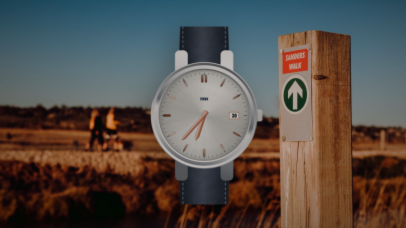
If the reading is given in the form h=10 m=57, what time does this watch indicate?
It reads h=6 m=37
